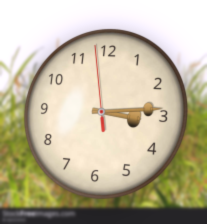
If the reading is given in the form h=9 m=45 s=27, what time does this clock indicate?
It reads h=3 m=13 s=58
